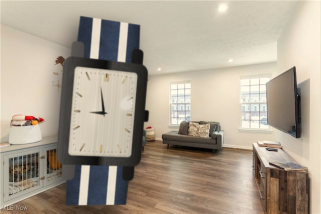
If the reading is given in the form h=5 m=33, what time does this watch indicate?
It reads h=8 m=58
